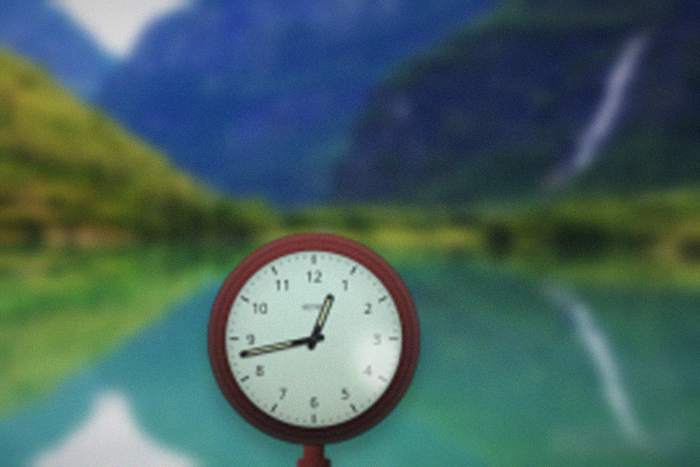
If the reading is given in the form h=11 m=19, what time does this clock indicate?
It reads h=12 m=43
